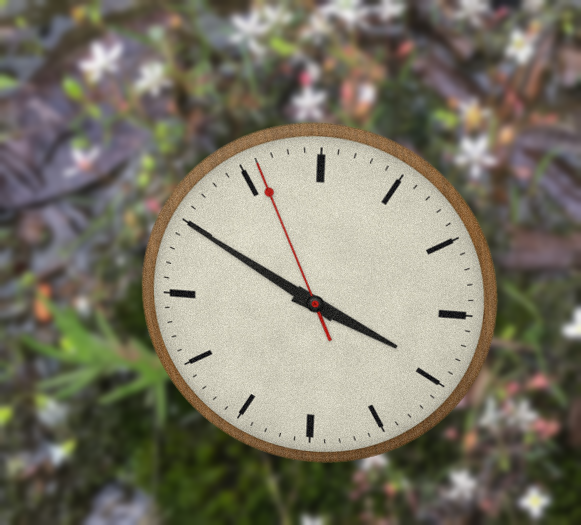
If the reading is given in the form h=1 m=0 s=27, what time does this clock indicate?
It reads h=3 m=49 s=56
